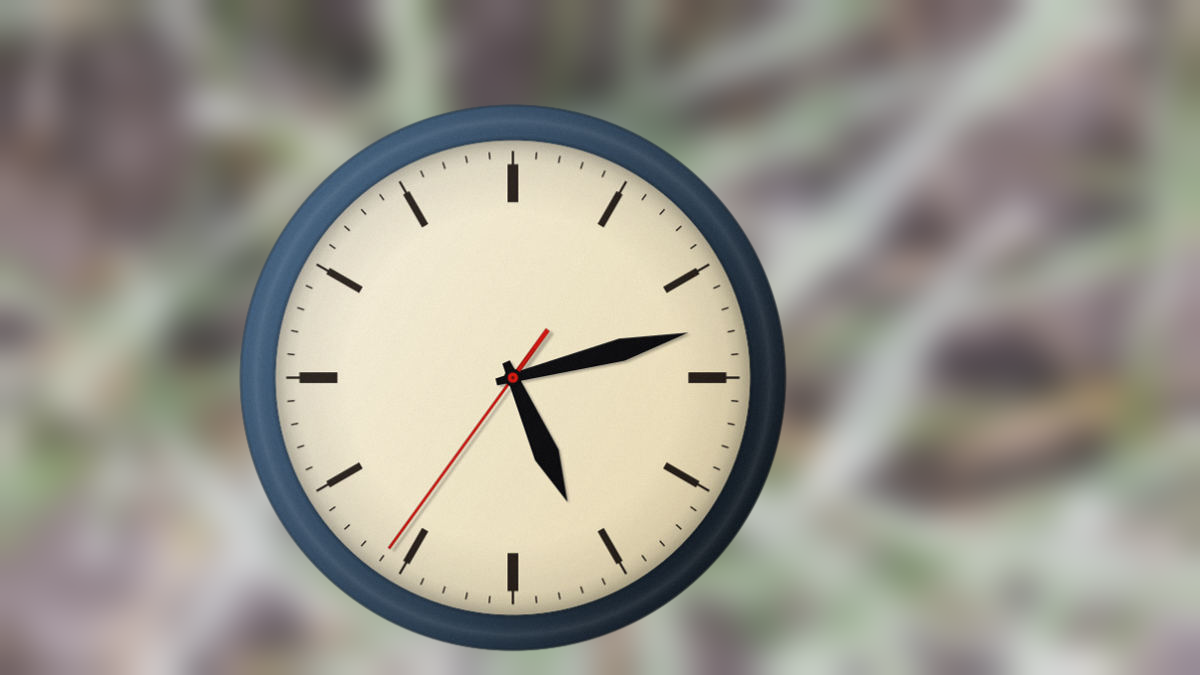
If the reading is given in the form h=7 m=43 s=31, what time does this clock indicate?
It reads h=5 m=12 s=36
